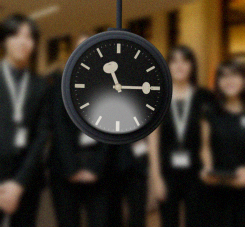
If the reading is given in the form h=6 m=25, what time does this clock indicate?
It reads h=11 m=15
